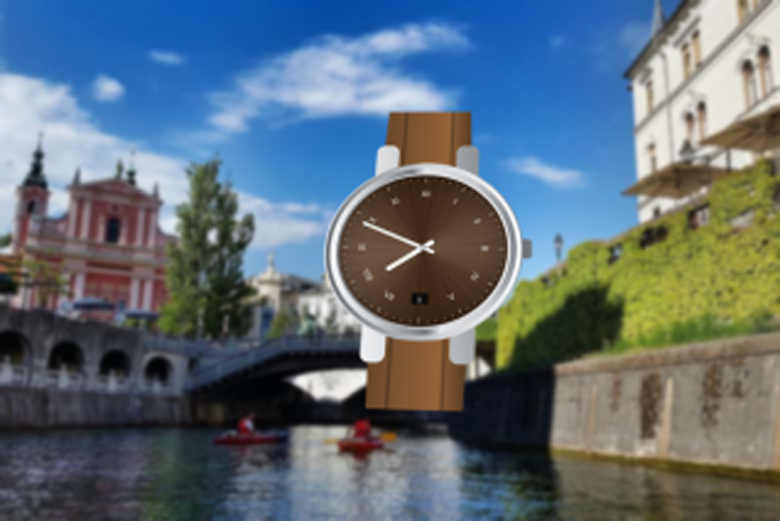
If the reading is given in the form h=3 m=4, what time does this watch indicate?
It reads h=7 m=49
